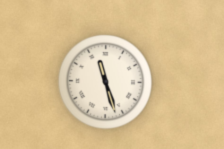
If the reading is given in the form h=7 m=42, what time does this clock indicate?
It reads h=11 m=27
